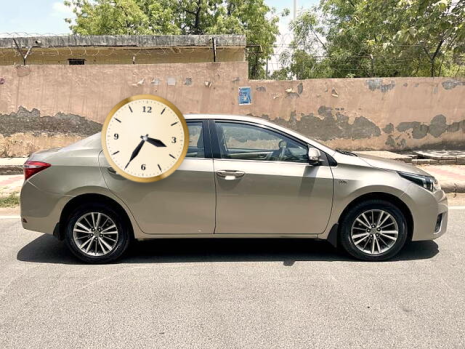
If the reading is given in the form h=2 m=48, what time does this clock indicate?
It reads h=3 m=35
